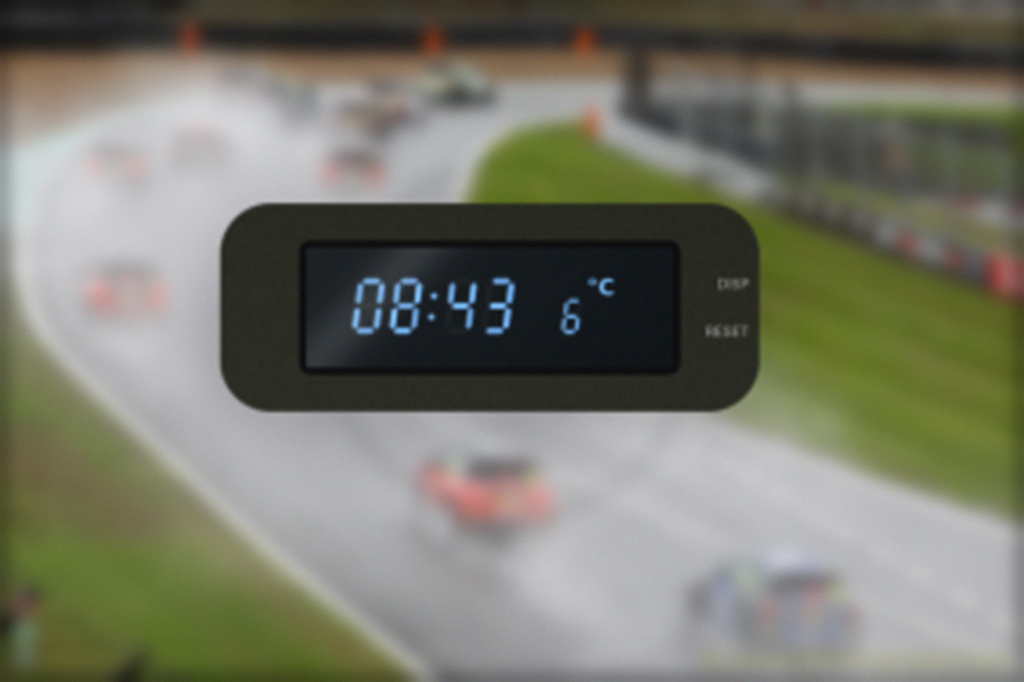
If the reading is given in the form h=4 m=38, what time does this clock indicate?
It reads h=8 m=43
